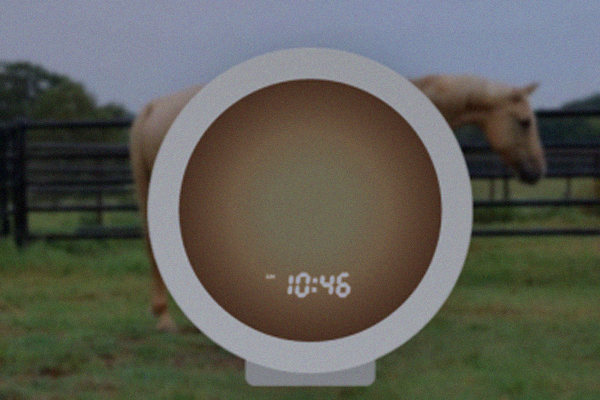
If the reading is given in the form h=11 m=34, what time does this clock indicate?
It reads h=10 m=46
